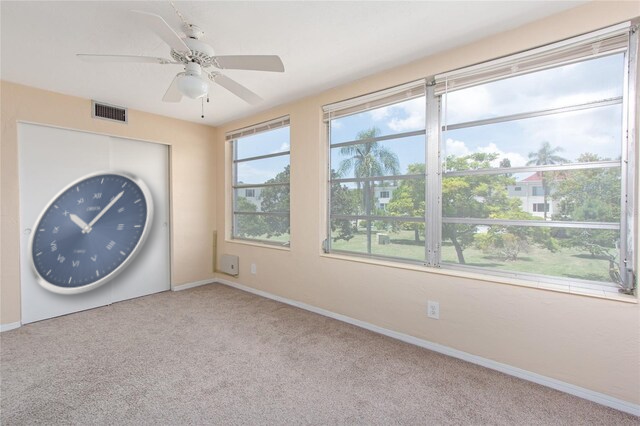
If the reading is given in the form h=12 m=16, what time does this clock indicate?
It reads h=10 m=6
